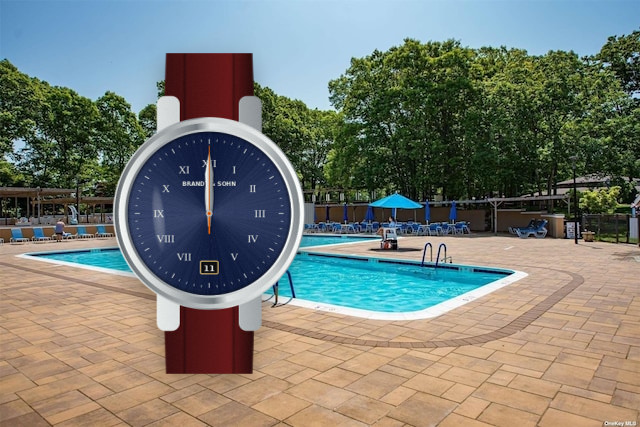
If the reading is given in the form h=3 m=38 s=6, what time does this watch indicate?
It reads h=12 m=0 s=0
